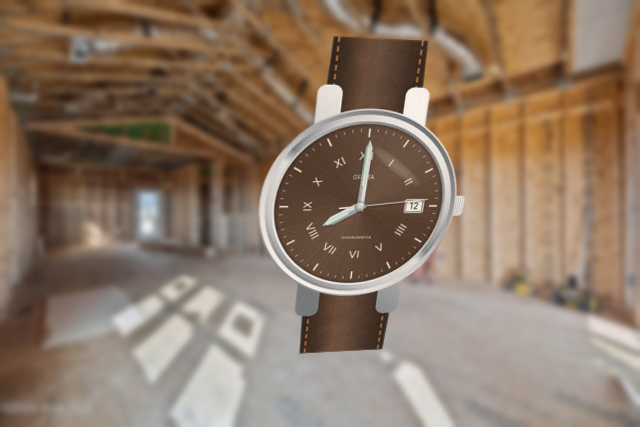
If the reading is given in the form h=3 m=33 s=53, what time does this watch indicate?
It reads h=8 m=0 s=14
